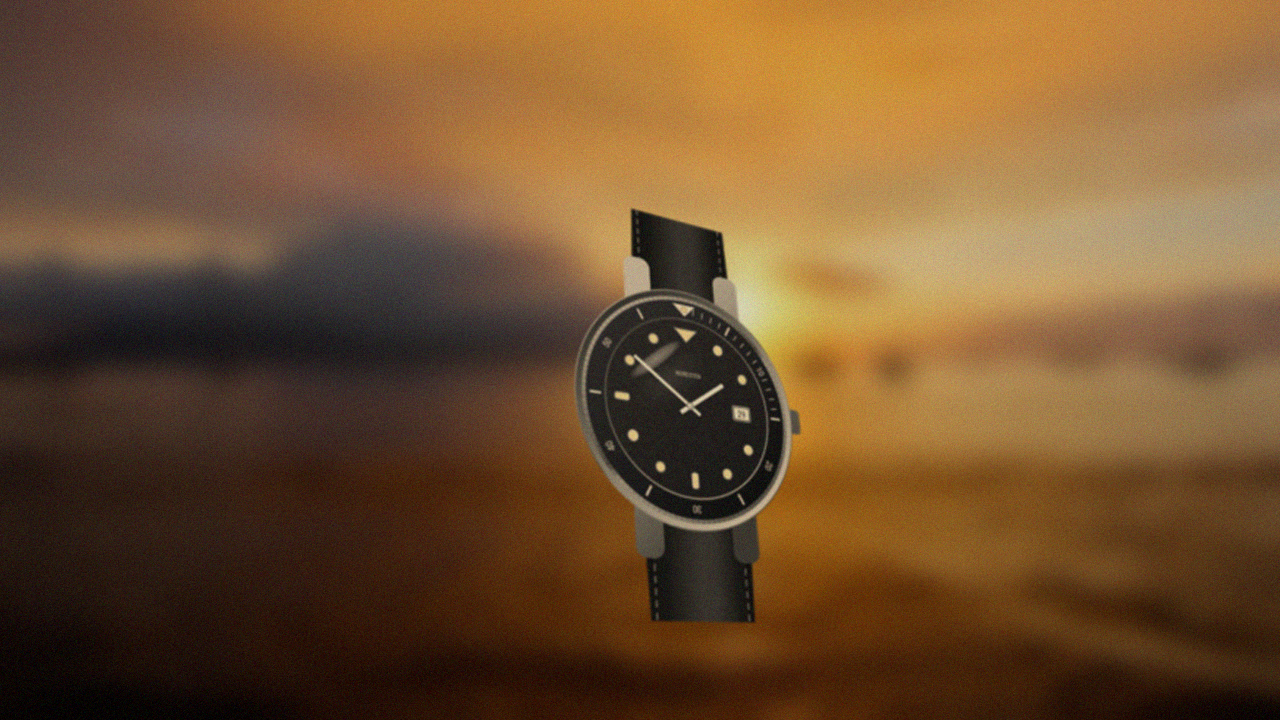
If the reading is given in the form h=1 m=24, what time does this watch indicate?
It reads h=1 m=51
